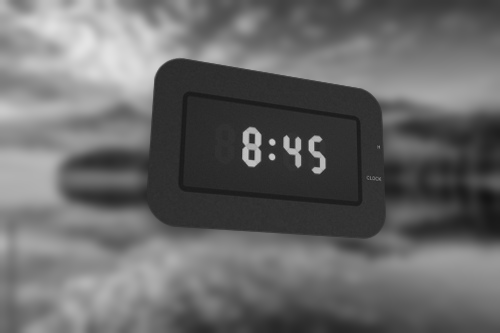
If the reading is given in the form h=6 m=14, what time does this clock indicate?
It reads h=8 m=45
